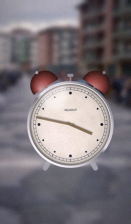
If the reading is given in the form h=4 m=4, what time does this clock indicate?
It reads h=3 m=47
